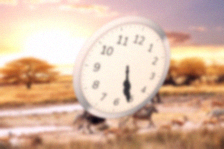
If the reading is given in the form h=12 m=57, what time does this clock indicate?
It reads h=5 m=26
